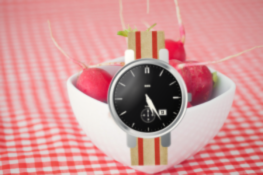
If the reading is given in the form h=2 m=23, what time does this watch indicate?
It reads h=5 m=25
